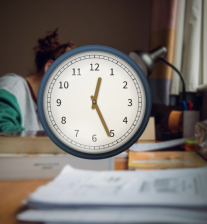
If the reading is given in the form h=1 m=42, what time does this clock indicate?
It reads h=12 m=26
